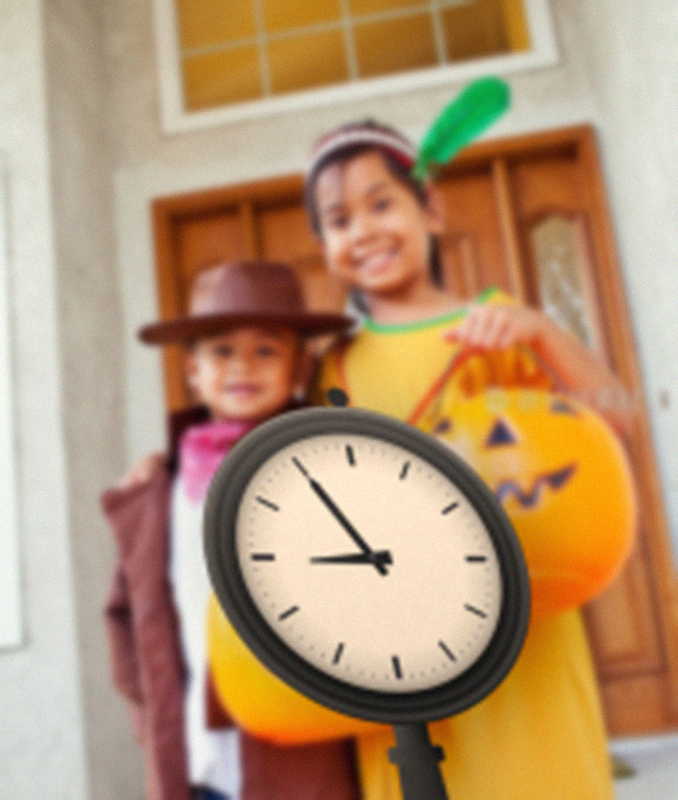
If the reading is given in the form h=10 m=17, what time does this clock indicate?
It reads h=8 m=55
